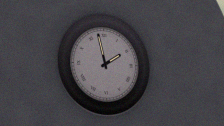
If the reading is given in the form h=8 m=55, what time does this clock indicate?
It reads h=1 m=58
